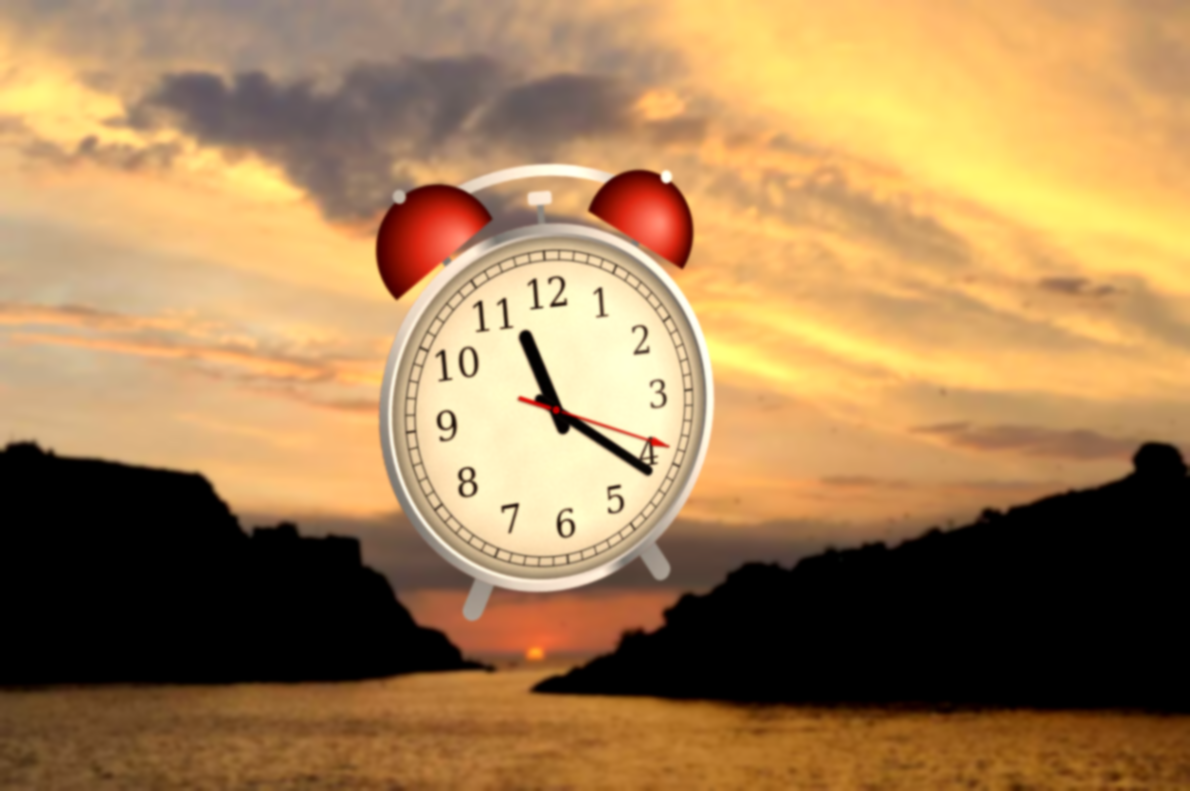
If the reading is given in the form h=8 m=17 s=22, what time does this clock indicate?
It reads h=11 m=21 s=19
